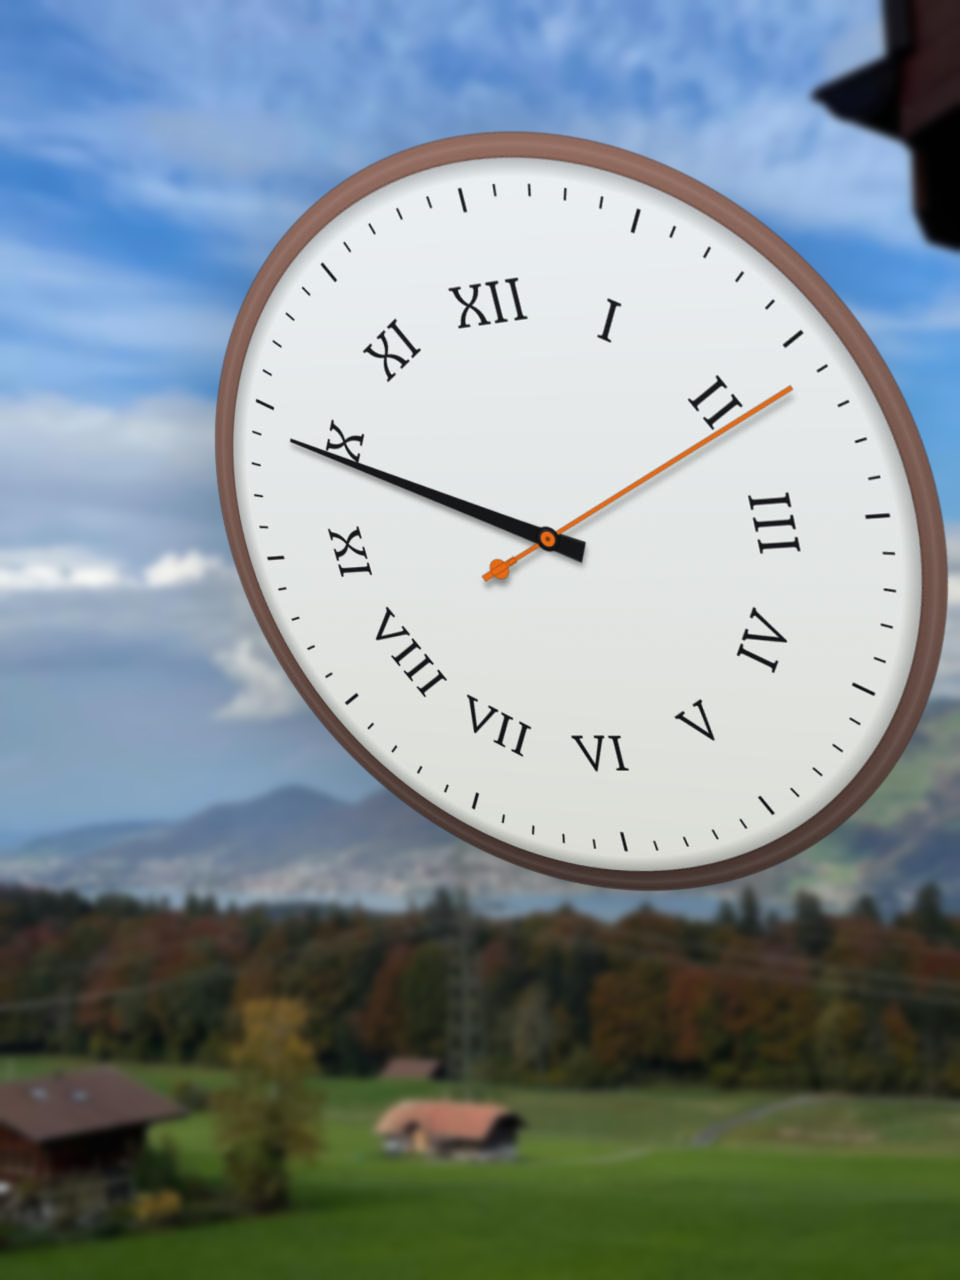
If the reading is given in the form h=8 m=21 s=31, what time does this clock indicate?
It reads h=9 m=49 s=11
